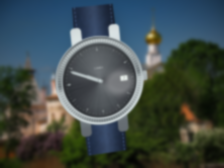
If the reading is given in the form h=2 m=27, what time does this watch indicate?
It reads h=9 m=49
